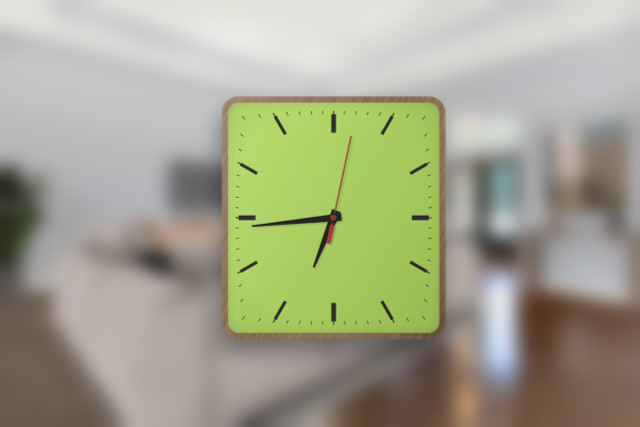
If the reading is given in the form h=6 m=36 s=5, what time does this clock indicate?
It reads h=6 m=44 s=2
